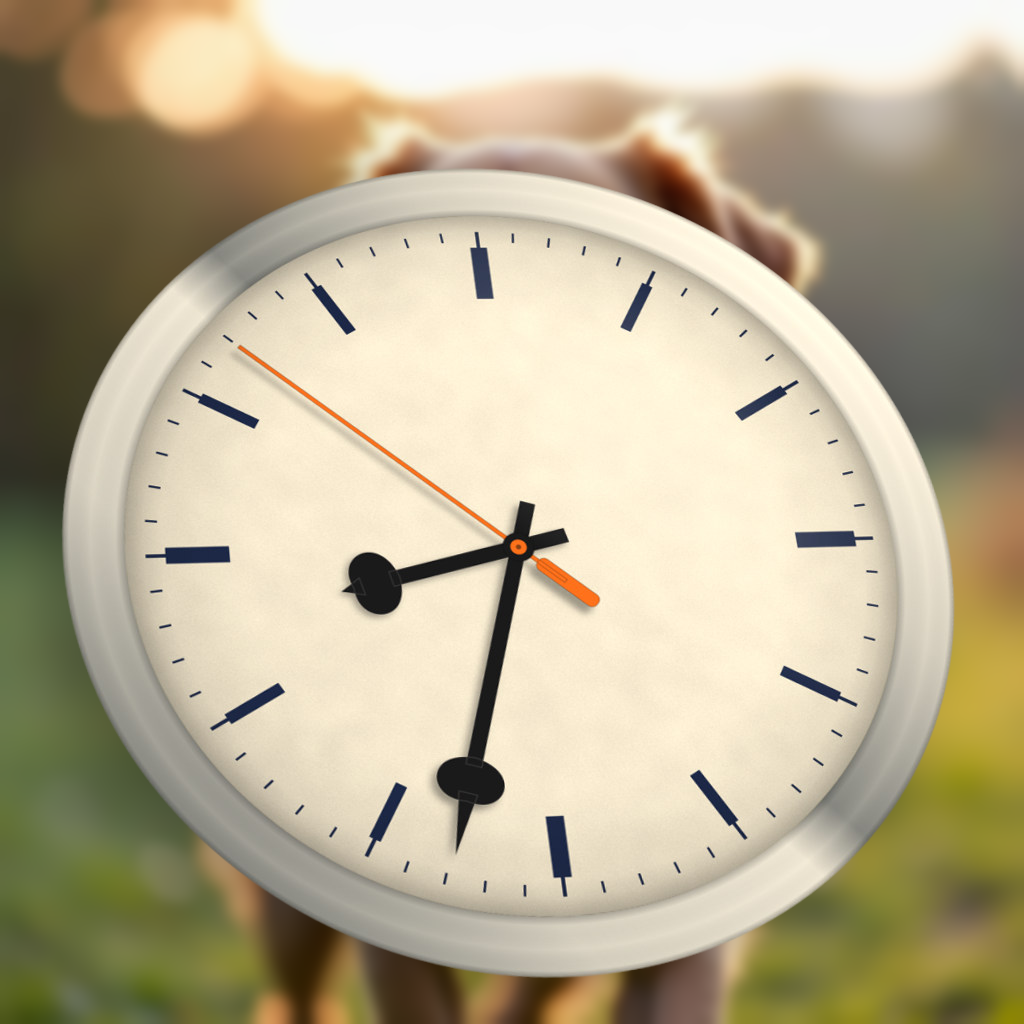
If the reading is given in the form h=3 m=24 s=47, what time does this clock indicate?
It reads h=8 m=32 s=52
